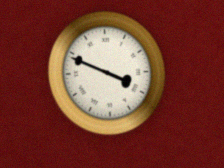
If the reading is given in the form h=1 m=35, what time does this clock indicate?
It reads h=3 m=49
